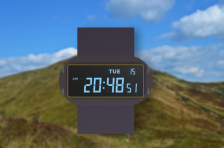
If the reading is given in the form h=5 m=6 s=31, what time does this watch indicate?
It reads h=20 m=48 s=51
